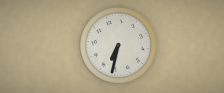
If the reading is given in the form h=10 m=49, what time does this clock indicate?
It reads h=7 m=36
